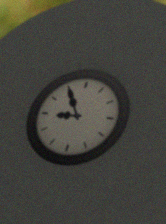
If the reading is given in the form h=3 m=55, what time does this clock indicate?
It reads h=8 m=55
